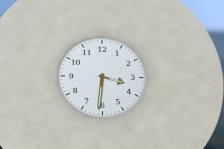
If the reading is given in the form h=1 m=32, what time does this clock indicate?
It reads h=3 m=31
